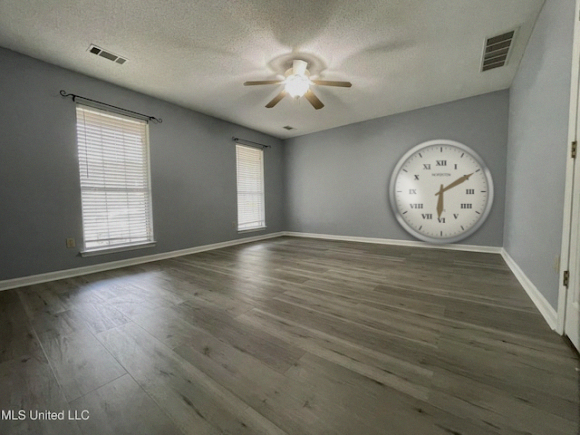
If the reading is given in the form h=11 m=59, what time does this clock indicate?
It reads h=6 m=10
